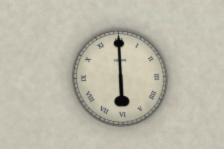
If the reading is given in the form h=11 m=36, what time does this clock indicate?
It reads h=6 m=0
